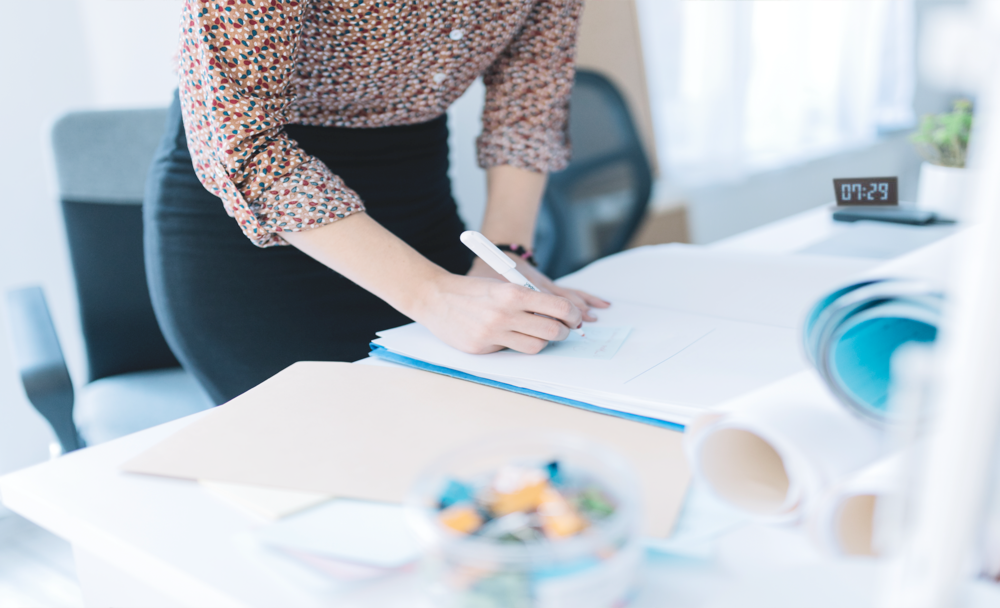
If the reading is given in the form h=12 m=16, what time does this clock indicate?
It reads h=7 m=29
